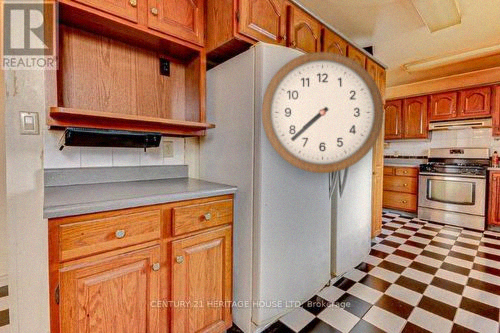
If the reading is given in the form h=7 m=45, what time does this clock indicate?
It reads h=7 m=38
